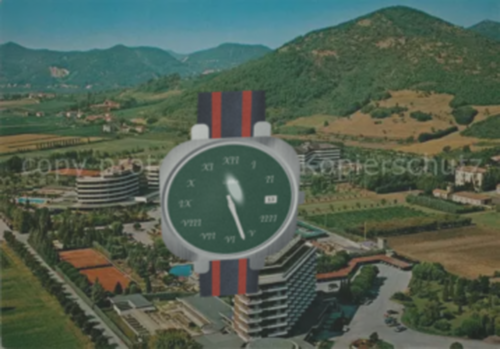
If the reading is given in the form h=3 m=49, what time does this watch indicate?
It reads h=5 m=27
